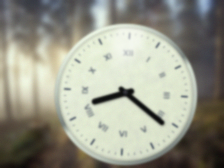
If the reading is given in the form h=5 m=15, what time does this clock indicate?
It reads h=8 m=21
